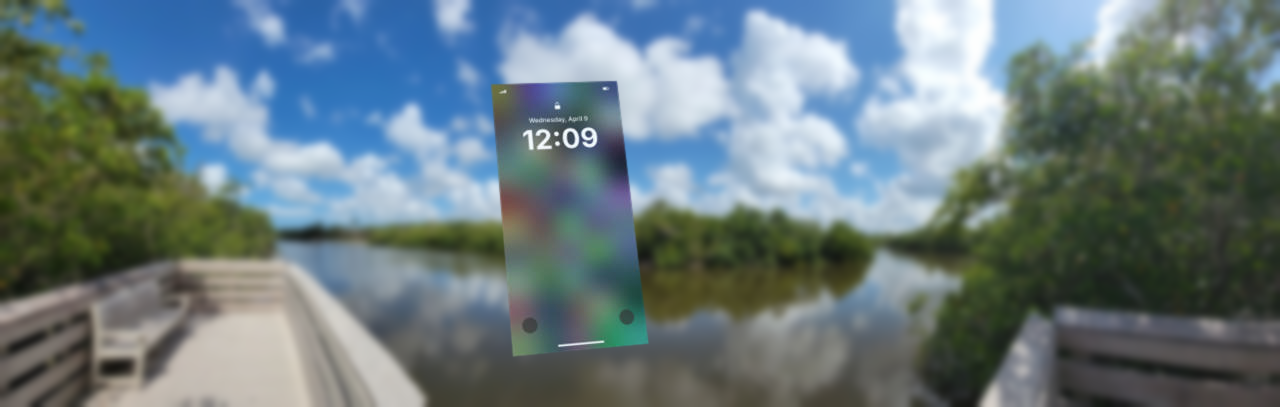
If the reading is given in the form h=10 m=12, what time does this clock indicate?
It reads h=12 m=9
